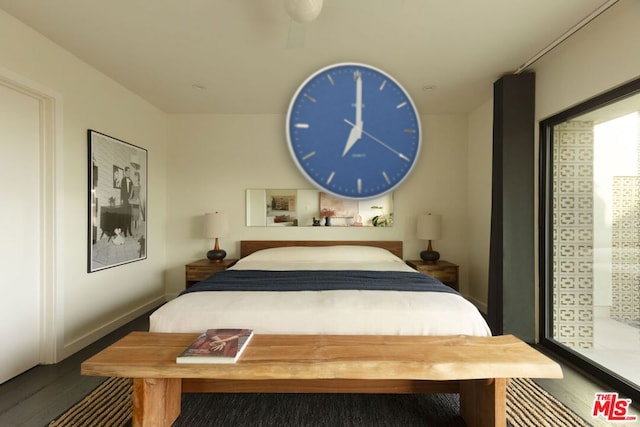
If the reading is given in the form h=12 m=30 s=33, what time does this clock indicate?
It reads h=7 m=0 s=20
